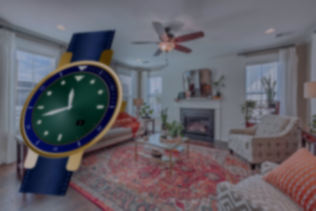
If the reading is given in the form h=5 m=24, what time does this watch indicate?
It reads h=11 m=42
